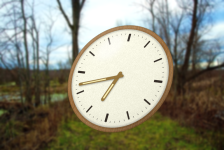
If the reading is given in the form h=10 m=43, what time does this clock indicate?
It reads h=6 m=42
